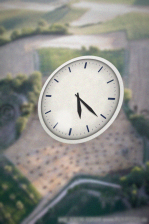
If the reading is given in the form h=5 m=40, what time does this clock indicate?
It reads h=5 m=21
